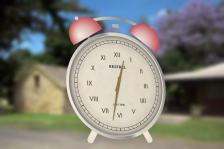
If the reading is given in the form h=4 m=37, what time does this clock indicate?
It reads h=12 m=32
